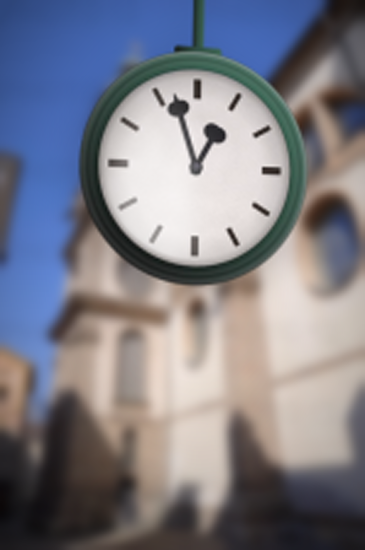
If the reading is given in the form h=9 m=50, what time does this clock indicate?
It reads h=12 m=57
